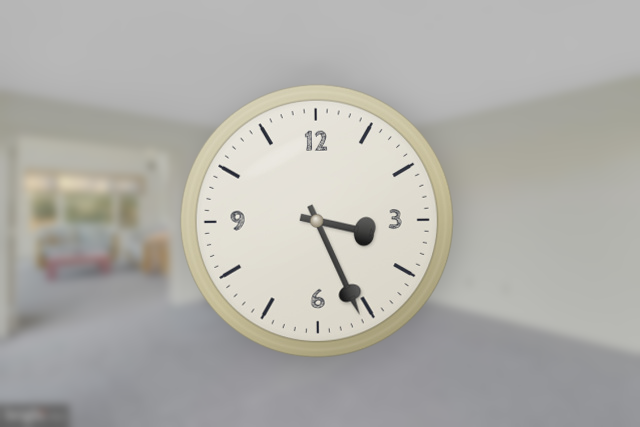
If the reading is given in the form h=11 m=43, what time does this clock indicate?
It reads h=3 m=26
